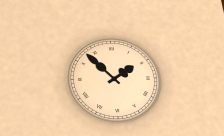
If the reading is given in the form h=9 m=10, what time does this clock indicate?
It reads h=1 m=53
